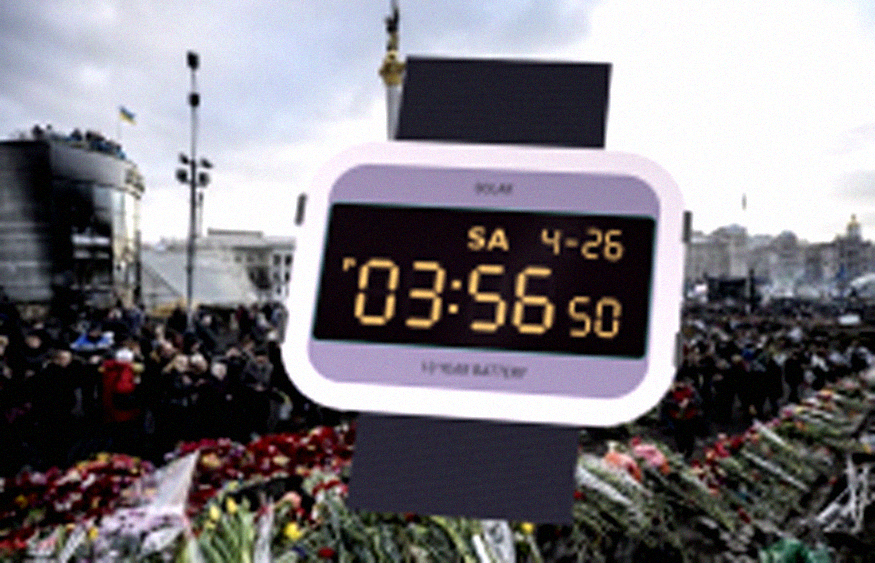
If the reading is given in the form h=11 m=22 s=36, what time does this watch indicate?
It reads h=3 m=56 s=50
